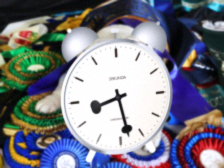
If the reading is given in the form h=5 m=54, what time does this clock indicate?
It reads h=8 m=28
